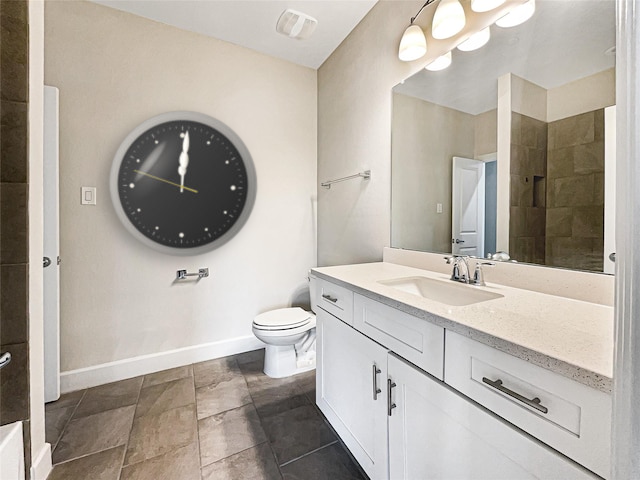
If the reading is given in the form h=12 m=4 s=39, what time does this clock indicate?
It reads h=12 m=0 s=48
